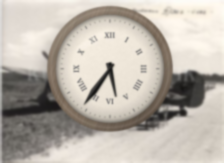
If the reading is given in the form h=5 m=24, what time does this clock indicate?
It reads h=5 m=36
